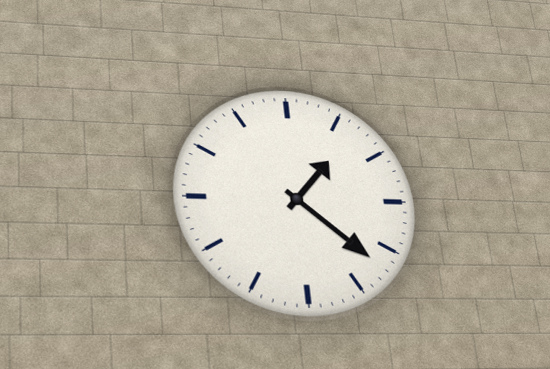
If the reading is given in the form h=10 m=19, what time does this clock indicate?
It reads h=1 m=22
